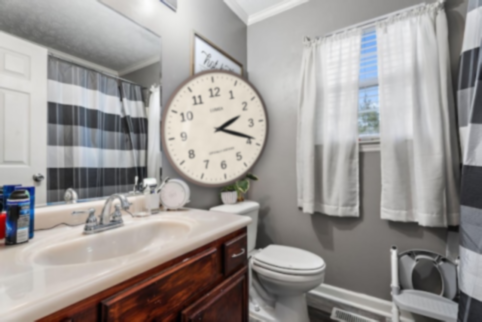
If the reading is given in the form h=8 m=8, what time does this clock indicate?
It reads h=2 m=19
